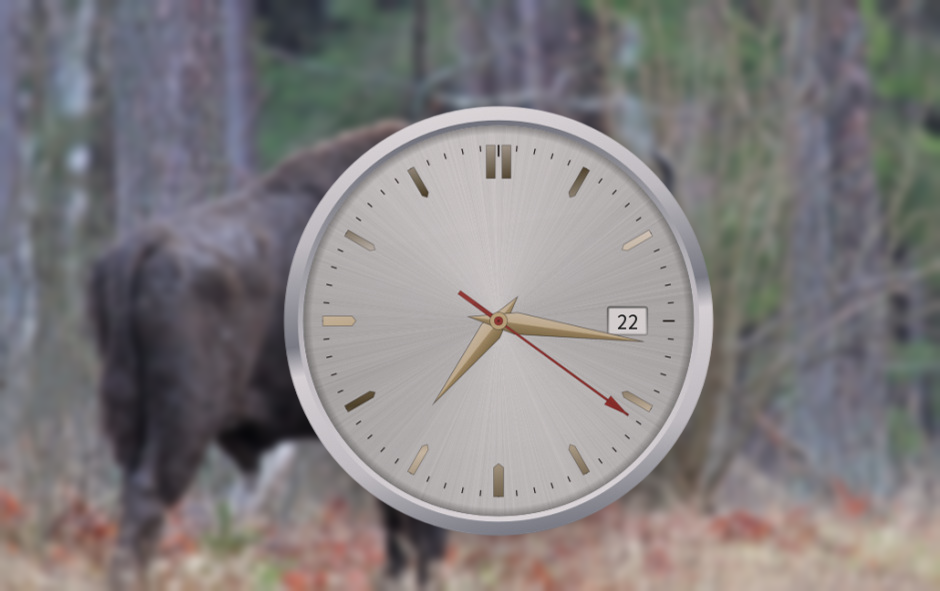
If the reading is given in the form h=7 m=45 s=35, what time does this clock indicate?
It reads h=7 m=16 s=21
